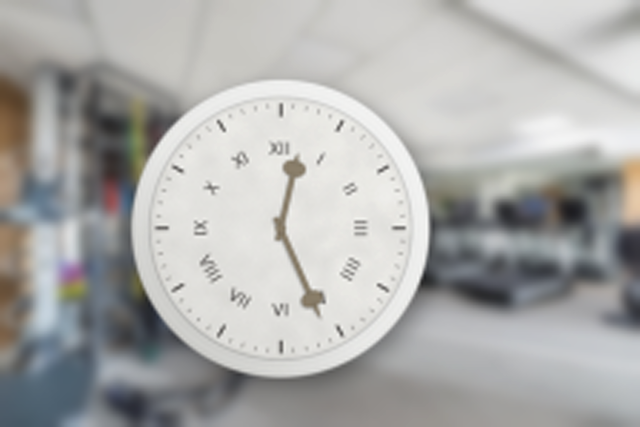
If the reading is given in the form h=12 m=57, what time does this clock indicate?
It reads h=12 m=26
